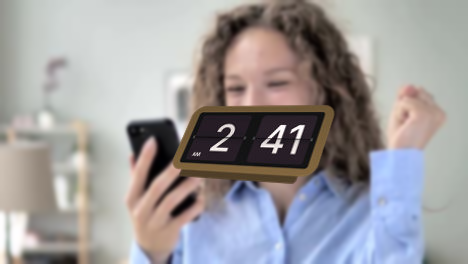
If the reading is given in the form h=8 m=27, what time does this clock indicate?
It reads h=2 m=41
